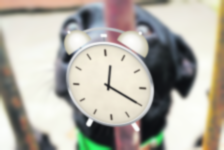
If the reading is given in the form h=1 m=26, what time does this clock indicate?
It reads h=12 m=20
